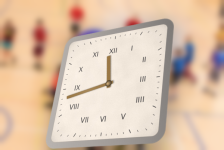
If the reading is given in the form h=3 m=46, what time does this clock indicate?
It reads h=11 m=43
